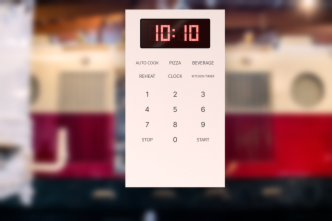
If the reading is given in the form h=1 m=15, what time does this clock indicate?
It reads h=10 m=10
